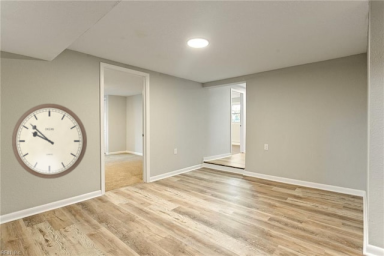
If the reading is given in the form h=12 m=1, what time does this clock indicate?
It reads h=9 m=52
